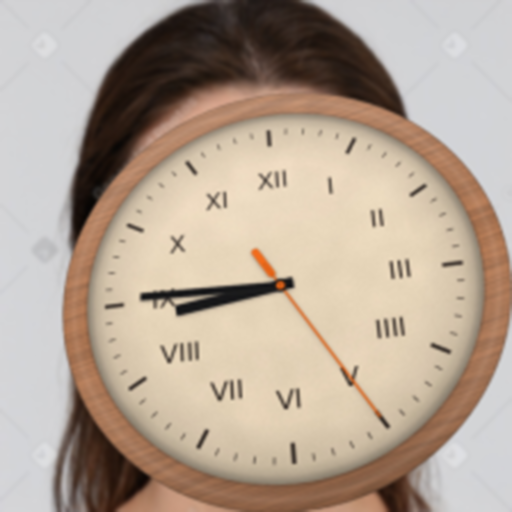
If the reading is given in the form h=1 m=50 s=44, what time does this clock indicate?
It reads h=8 m=45 s=25
